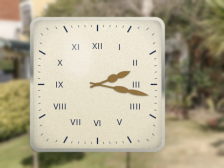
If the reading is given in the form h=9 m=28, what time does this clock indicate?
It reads h=2 m=17
